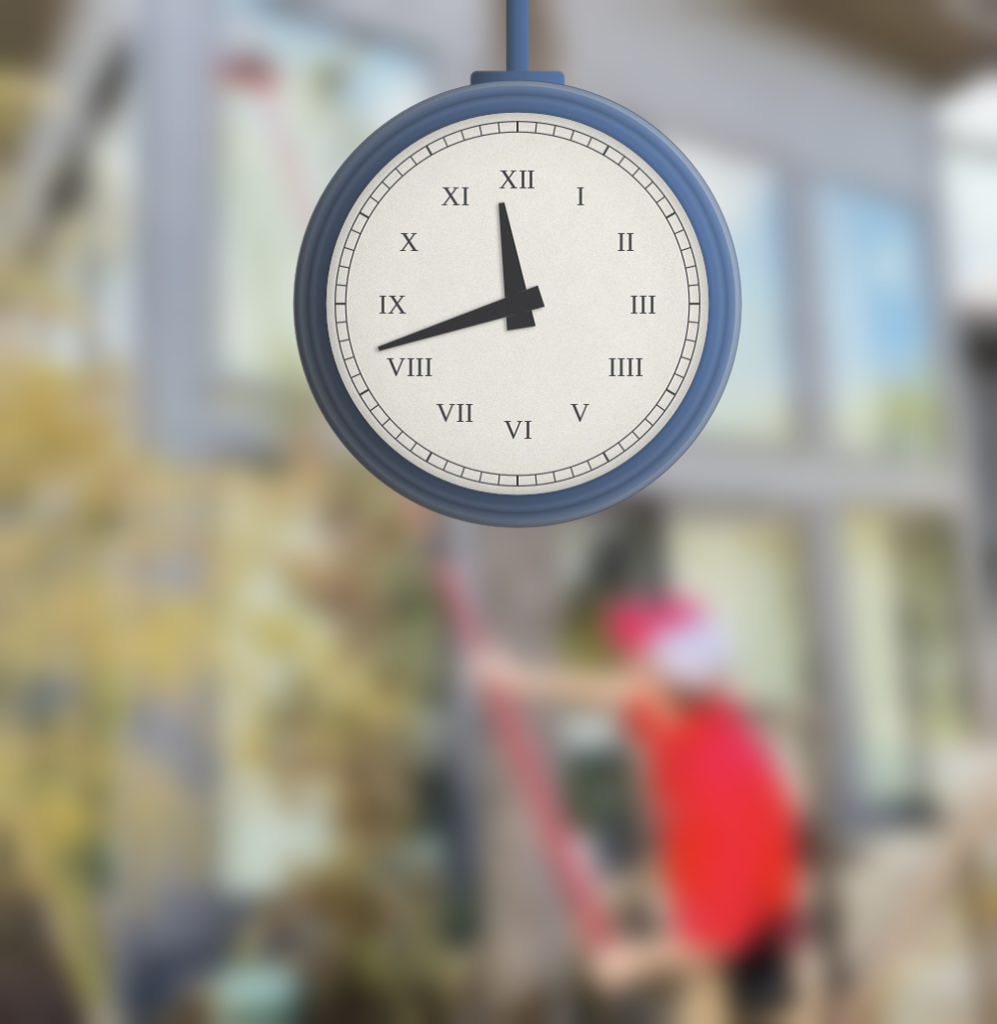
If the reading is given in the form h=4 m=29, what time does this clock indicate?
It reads h=11 m=42
